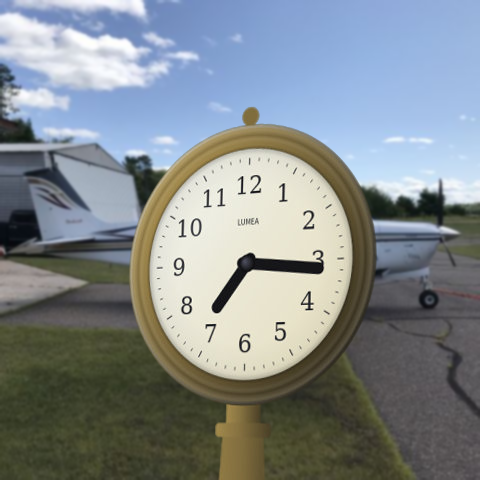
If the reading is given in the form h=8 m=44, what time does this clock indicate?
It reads h=7 m=16
